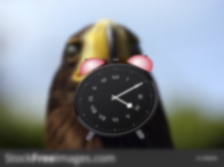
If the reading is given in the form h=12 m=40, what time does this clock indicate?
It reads h=4 m=10
